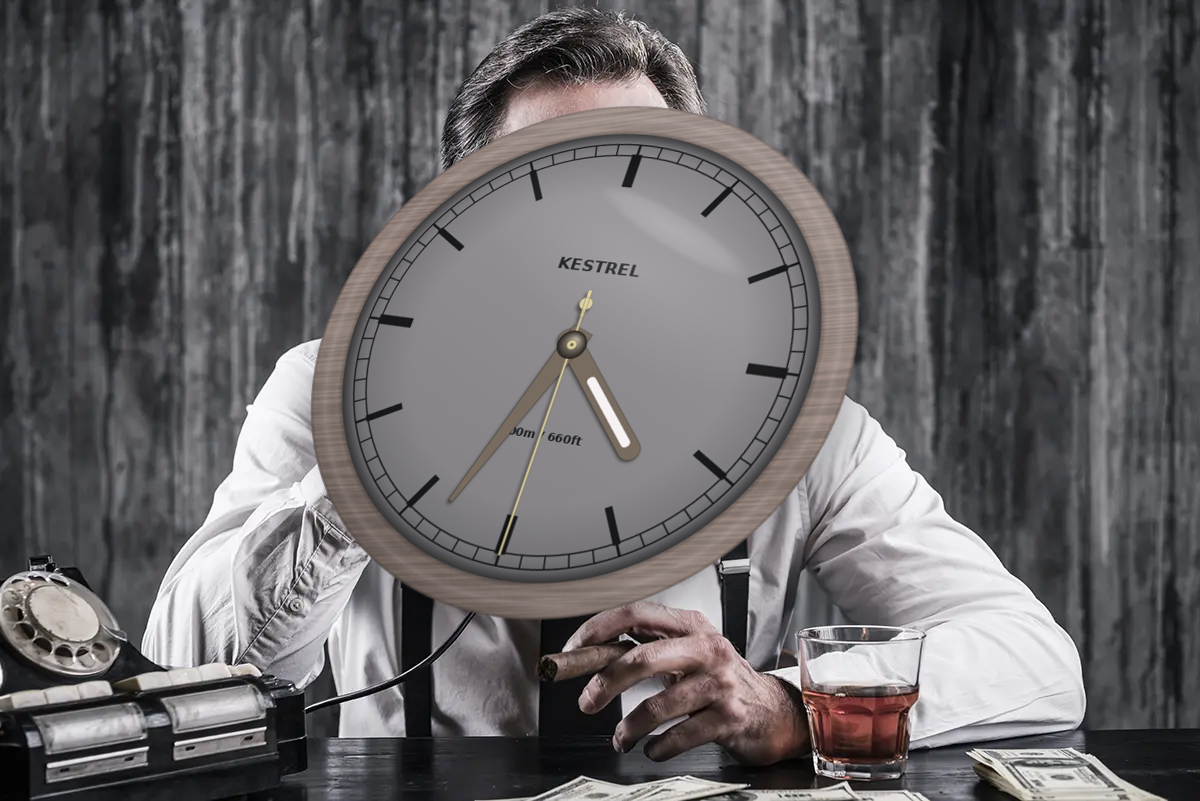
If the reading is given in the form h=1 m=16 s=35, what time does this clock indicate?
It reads h=4 m=33 s=30
